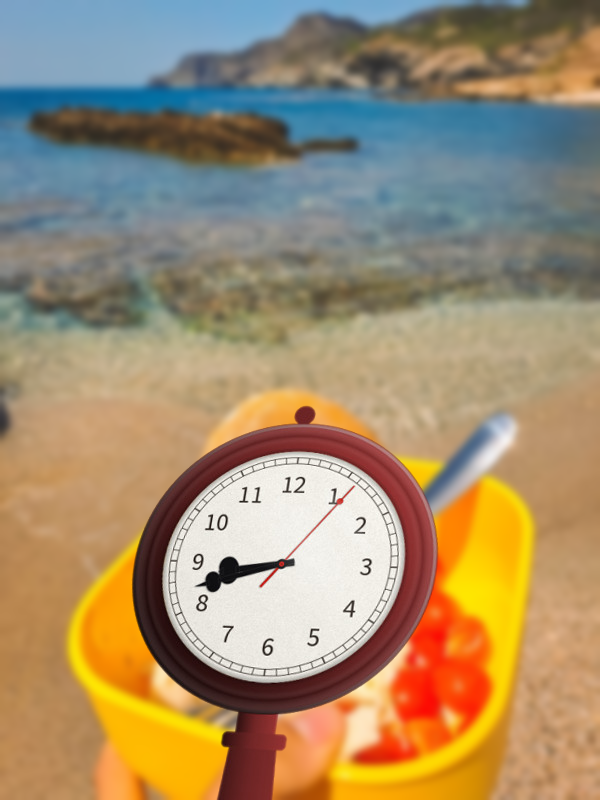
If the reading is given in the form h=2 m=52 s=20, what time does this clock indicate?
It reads h=8 m=42 s=6
